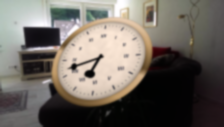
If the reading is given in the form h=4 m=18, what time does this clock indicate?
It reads h=6 m=42
